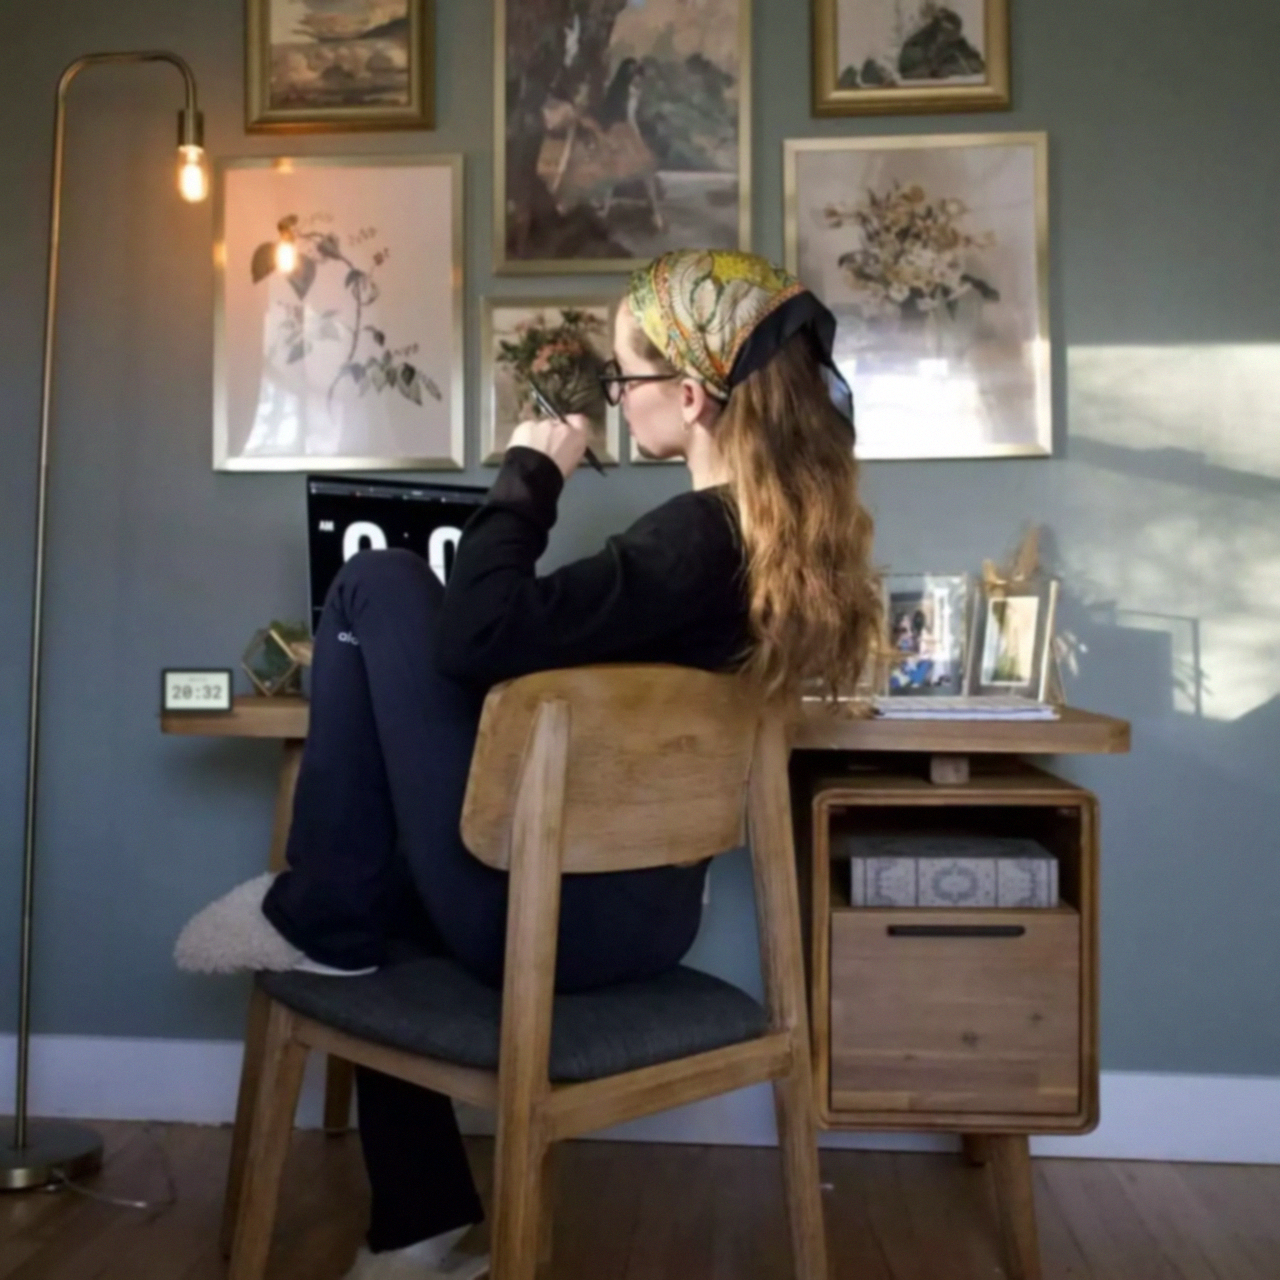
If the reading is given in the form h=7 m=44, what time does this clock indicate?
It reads h=20 m=32
